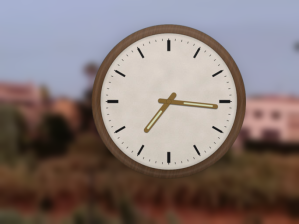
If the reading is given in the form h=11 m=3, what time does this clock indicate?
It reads h=7 m=16
